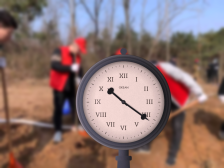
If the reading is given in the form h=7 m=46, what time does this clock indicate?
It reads h=10 m=21
